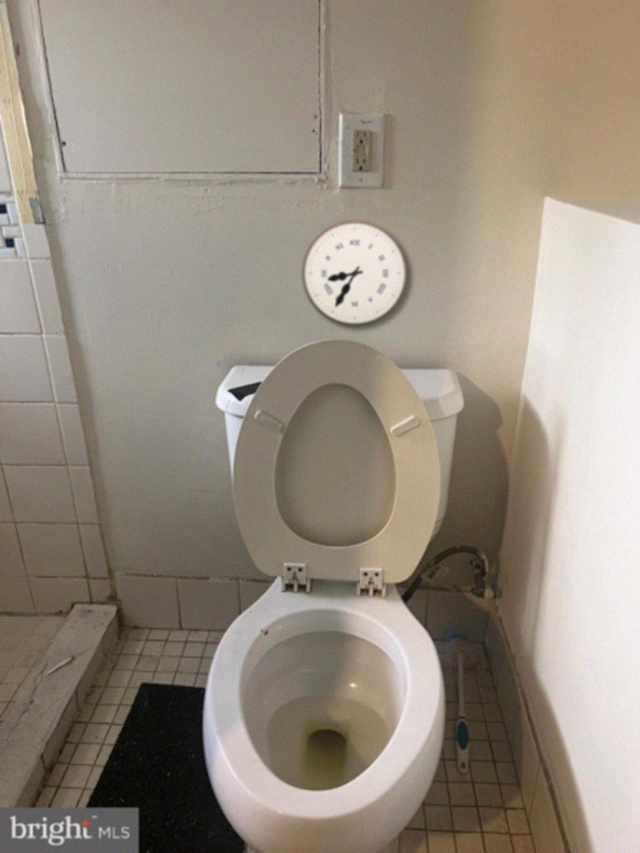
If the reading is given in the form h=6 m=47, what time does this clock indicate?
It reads h=8 m=35
